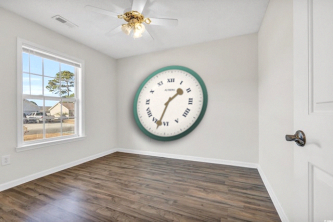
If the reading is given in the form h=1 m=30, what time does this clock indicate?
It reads h=1 m=33
